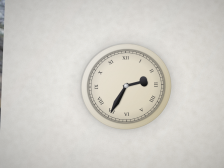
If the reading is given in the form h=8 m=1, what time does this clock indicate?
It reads h=2 m=35
